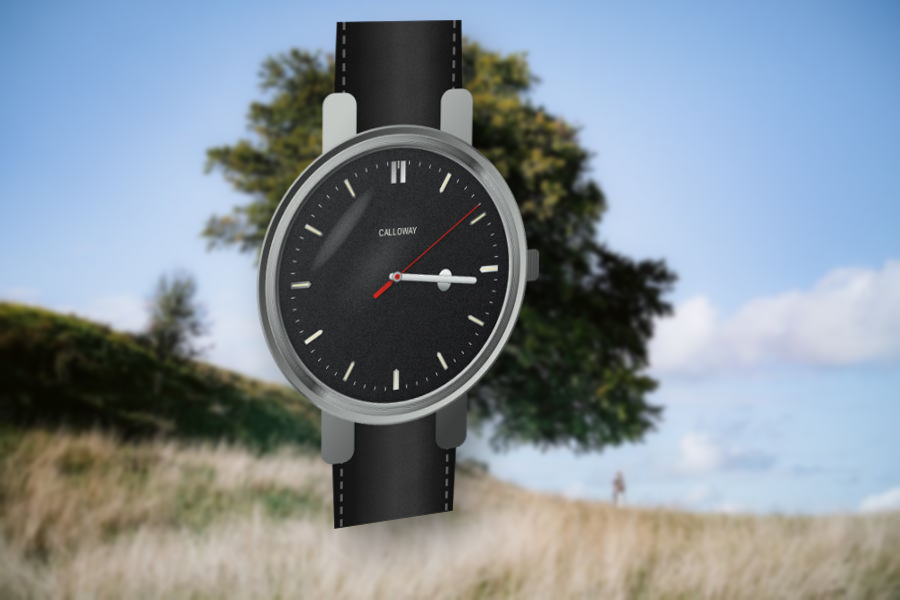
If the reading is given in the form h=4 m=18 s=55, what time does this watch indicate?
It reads h=3 m=16 s=9
